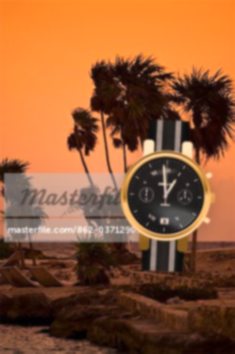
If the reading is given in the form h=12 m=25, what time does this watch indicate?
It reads h=12 m=59
